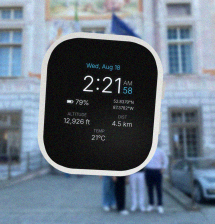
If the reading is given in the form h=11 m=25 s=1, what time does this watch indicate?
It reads h=2 m=21 s=58
